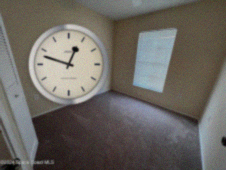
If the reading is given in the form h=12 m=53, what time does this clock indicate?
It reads h=12 m=48
